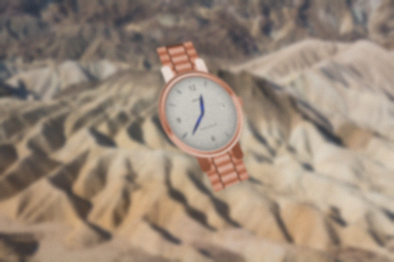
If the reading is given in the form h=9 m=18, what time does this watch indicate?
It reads h=12 m=38
